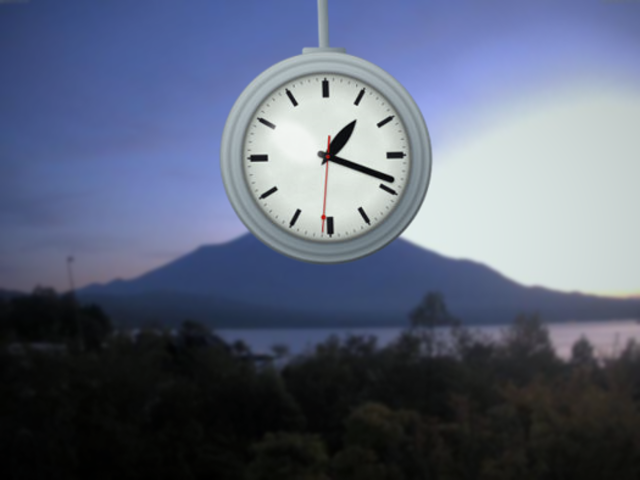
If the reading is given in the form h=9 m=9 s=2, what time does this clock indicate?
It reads h=1 m=18 s=31
